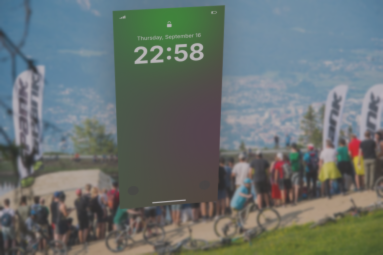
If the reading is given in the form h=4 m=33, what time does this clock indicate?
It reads h=22 m=58
